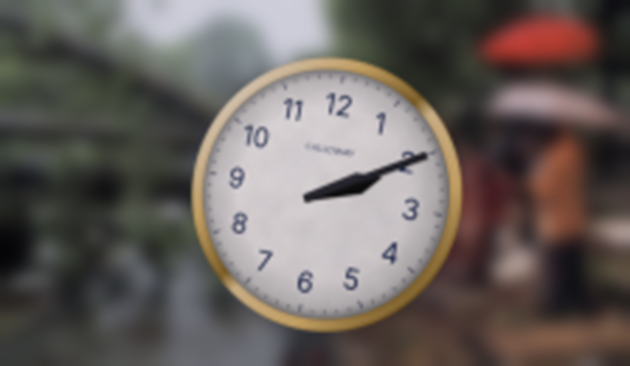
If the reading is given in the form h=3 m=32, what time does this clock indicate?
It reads h=2 m=10
